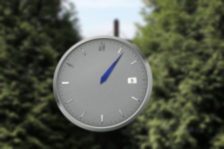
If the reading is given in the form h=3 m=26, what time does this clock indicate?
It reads h=1 m=6
